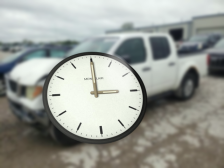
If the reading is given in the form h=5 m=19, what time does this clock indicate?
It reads h=3 m=0
